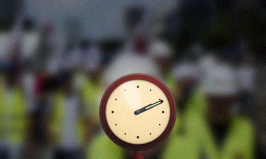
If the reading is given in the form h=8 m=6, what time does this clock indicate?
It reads h=2 m=11
